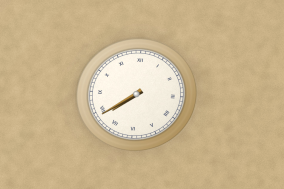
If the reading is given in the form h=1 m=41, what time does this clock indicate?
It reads h=7 m=39
